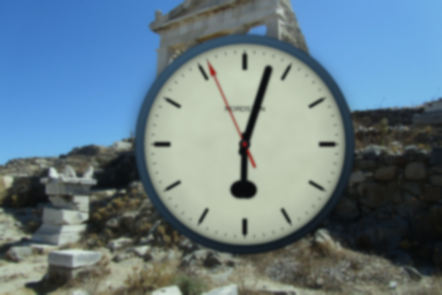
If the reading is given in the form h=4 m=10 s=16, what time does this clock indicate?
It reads h=6 m=2 s=56
